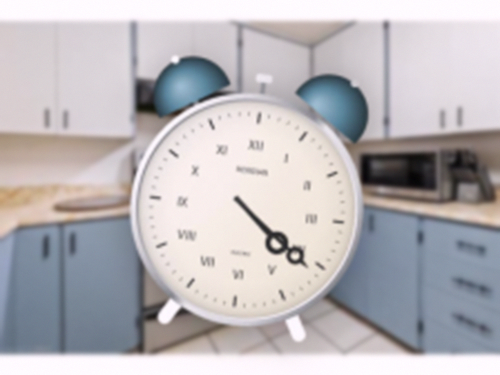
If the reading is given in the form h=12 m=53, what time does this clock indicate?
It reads h=4 m=21
